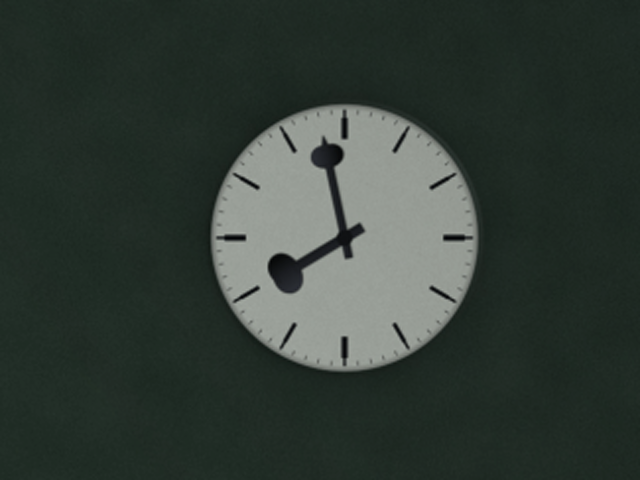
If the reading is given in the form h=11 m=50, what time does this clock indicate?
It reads h=7 m=58
